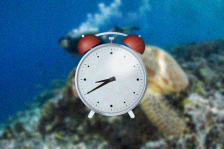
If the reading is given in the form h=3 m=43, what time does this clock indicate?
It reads h=8 m=40
